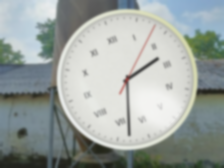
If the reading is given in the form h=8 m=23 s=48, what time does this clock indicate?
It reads h=2 m=33 s=8
